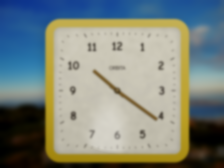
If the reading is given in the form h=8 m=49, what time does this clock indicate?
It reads h=10 m=21
